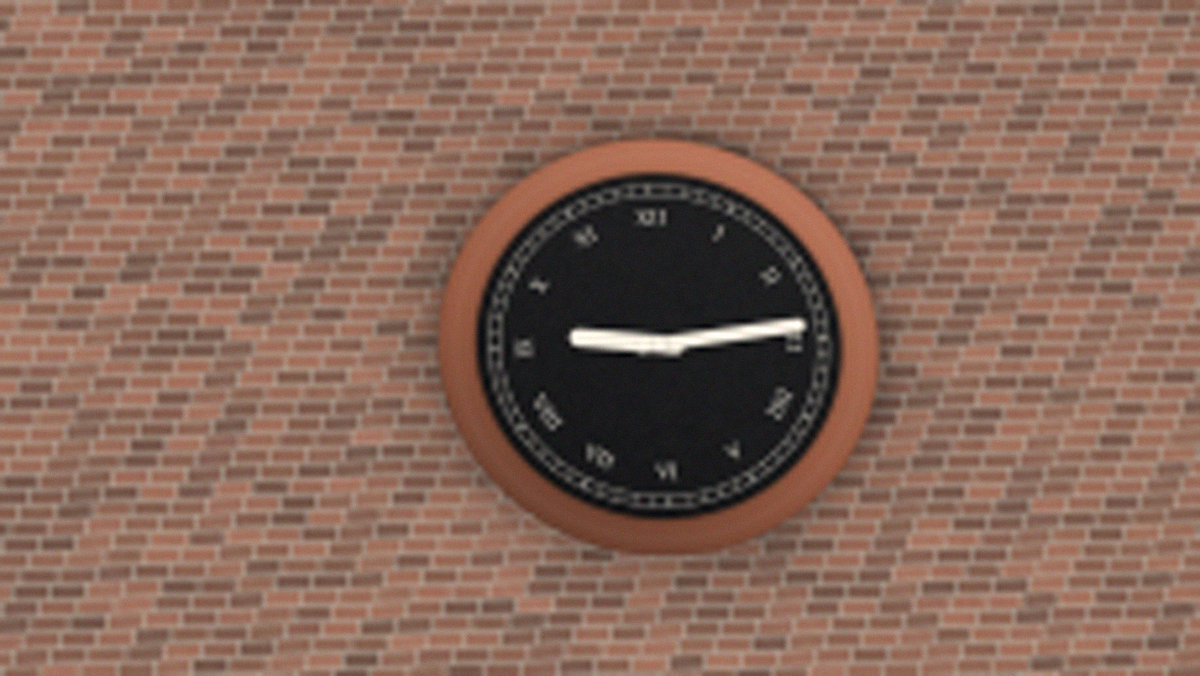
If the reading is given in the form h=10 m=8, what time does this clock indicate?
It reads h=9 m=14
